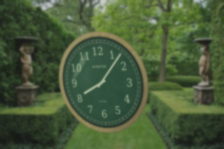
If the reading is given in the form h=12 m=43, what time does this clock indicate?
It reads h=8 m=7
